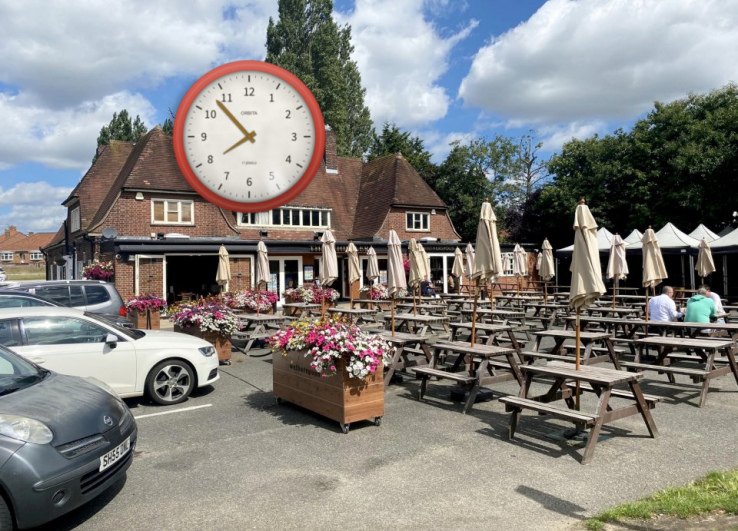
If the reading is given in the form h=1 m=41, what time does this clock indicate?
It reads h=7 m=53
